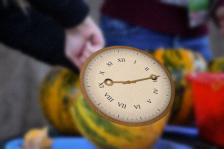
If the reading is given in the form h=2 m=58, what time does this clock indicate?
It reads h=9 m=14
